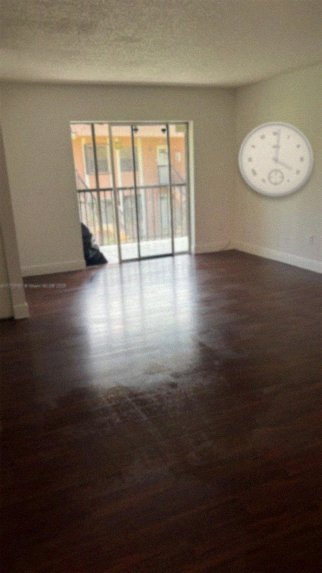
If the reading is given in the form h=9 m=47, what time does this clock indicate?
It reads h=4 m=1
